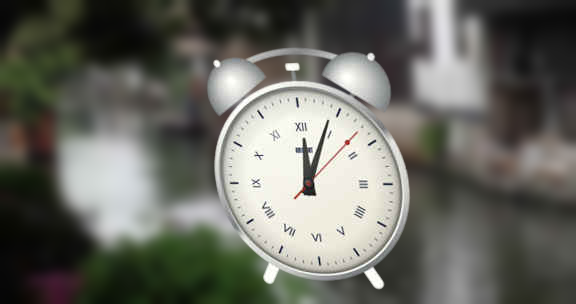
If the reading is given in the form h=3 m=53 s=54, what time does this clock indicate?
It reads h=12 m=4 s=8
